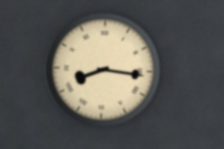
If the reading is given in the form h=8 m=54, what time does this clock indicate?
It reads h=8 m=16
